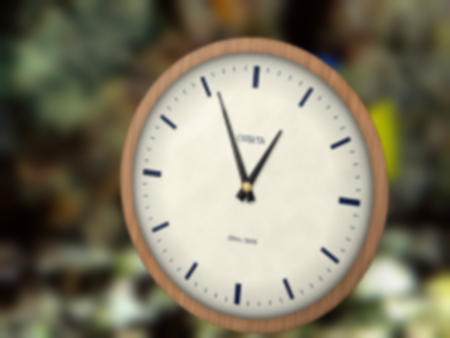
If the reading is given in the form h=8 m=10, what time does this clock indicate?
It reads h=12 m=56
